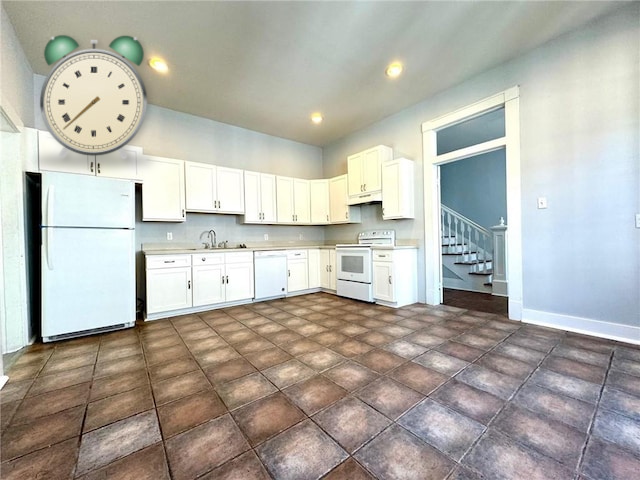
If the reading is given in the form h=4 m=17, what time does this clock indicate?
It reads h=7 m=38
